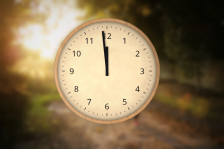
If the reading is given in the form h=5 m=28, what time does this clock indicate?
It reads h=11 m=59
